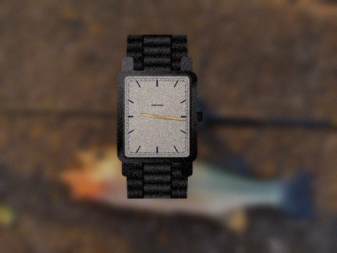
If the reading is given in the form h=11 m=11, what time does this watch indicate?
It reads h=9 m=16
